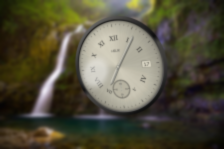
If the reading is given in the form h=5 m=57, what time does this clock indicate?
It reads h=7 m=6
